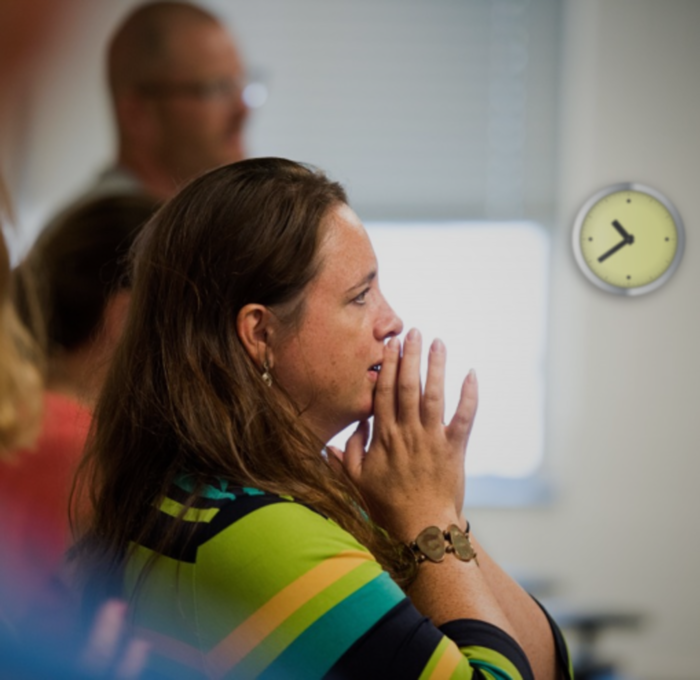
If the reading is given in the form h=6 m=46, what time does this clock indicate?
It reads h=10 m=39
